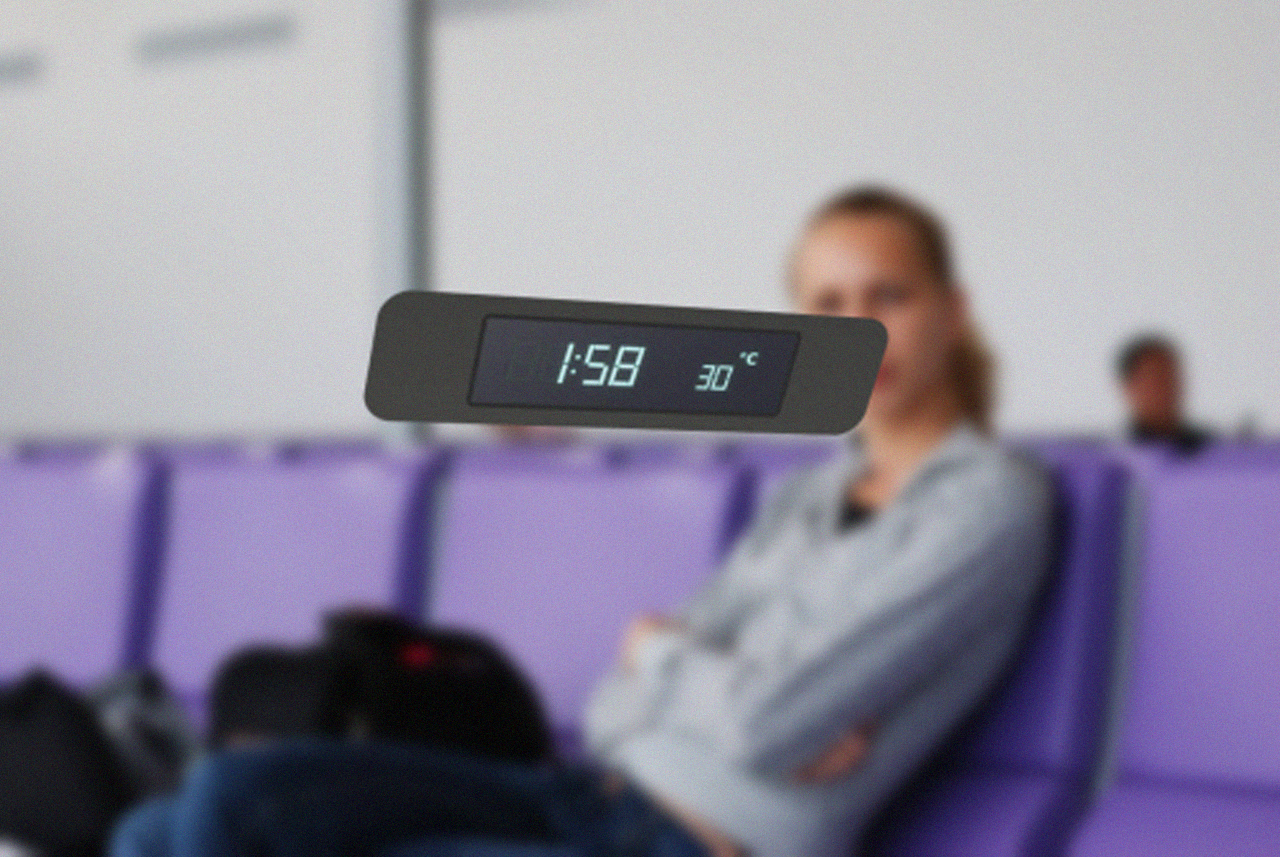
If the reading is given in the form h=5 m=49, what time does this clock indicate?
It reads h=1 m=58
